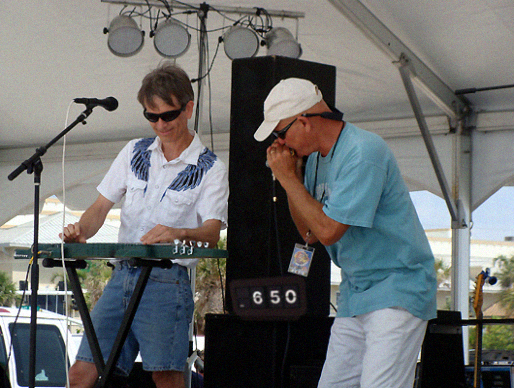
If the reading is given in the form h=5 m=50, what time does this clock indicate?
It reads h=6 m=50
